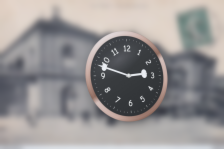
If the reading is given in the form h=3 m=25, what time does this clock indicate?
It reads h=2 m=48
